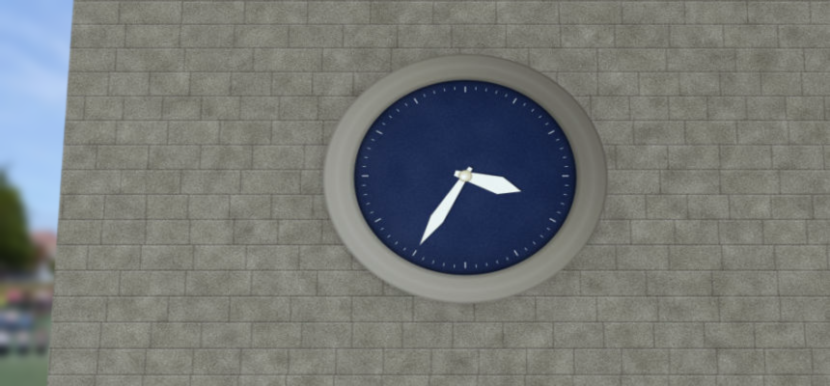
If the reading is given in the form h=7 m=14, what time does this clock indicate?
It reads h=3 m=35
